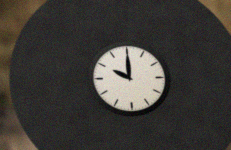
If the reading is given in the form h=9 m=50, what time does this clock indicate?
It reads h=10 m=0
